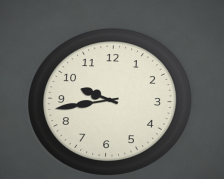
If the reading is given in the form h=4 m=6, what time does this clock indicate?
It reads h=9 m=43
